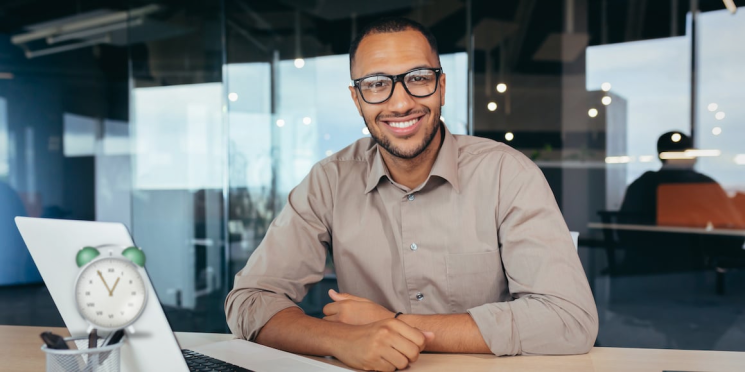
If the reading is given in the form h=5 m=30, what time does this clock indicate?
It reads h=12 m=55
